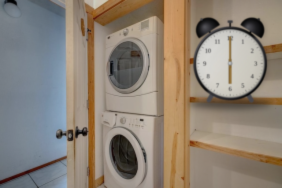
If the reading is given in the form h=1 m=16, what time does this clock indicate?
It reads h=6 m=0
